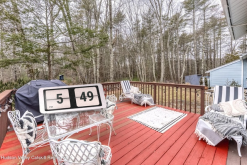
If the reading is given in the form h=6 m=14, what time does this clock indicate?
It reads h=5 m=49
